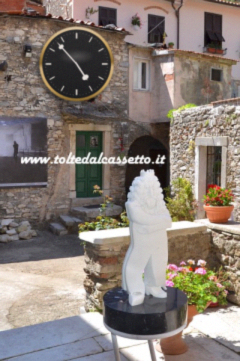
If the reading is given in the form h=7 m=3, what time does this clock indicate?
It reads h=4 m=53
